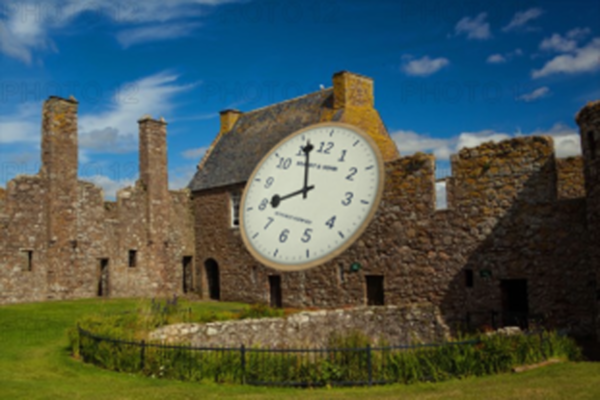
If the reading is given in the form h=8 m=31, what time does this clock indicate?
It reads h=7 m=56
